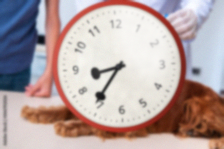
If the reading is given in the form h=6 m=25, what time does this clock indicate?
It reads h=8 m=36
